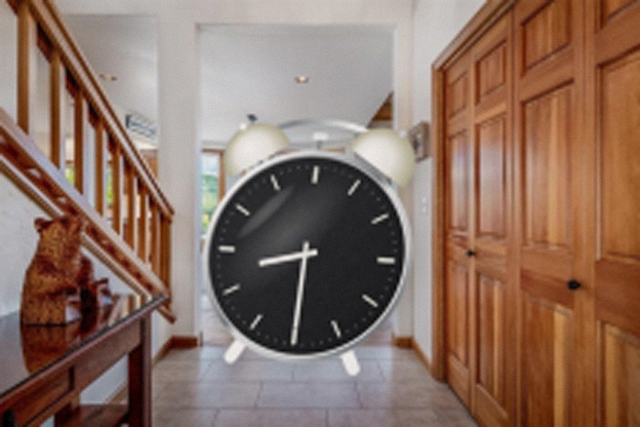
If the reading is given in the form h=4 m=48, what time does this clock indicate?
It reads h=8 m=30
